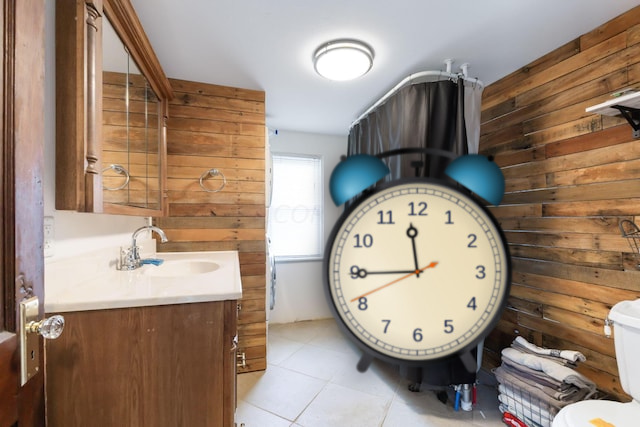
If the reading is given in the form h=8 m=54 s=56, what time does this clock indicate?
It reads h=11 m=44 s=41
